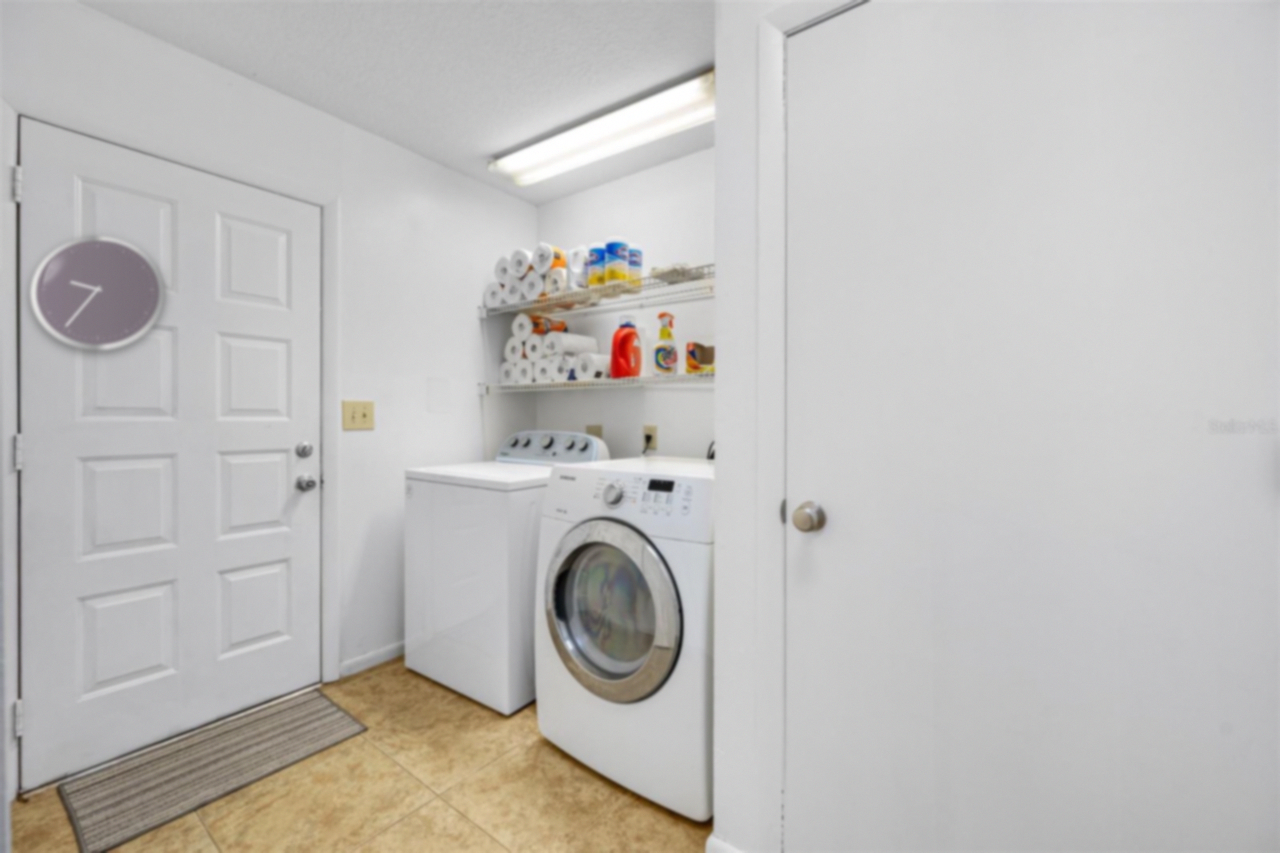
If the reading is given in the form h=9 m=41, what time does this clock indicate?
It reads h=9 m=36
